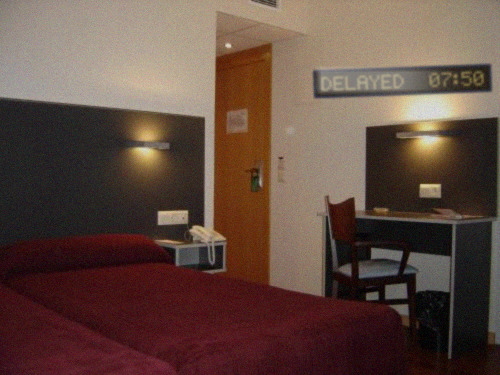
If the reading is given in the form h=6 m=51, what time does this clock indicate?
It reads h=7 m=50
